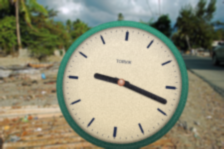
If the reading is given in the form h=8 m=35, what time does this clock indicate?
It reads h=9 m=18
